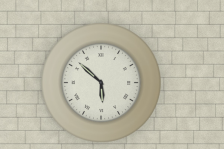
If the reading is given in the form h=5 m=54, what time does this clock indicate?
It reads h=5 m=52
